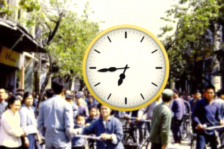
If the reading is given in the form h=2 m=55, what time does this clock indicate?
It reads h=6 m=44
